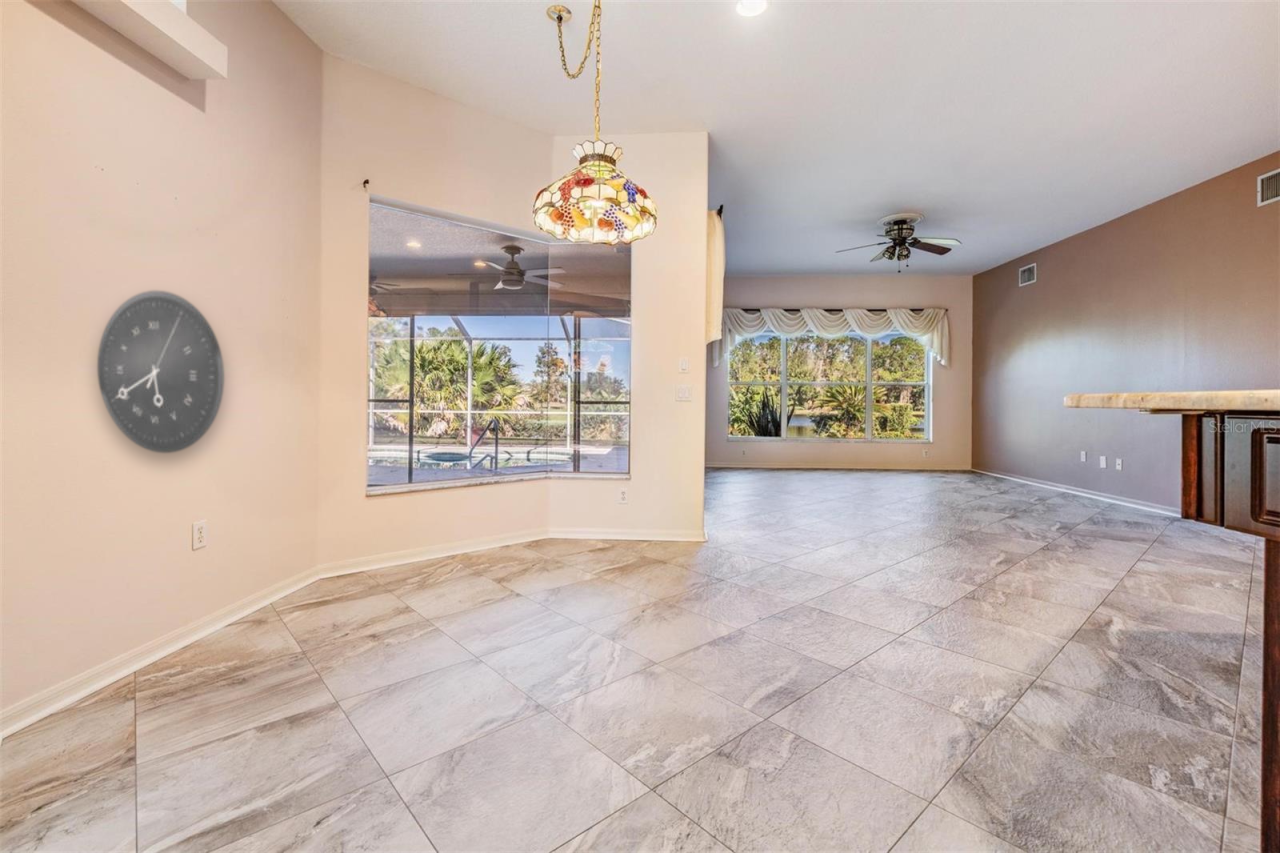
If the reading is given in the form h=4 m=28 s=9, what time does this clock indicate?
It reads h=5 m=40 s=5
